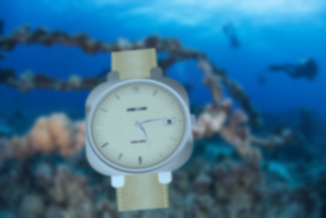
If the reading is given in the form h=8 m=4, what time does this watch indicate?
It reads h=5 m=14
